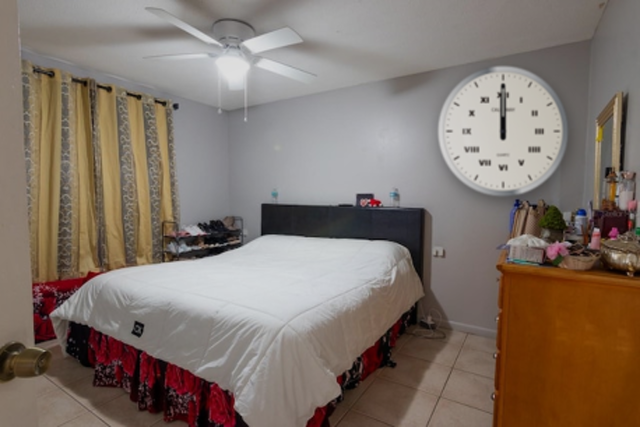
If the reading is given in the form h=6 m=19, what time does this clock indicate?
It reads h=12 m=0
